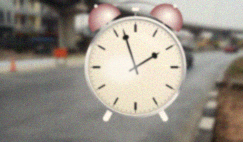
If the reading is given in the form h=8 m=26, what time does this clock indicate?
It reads h=1 m=57
